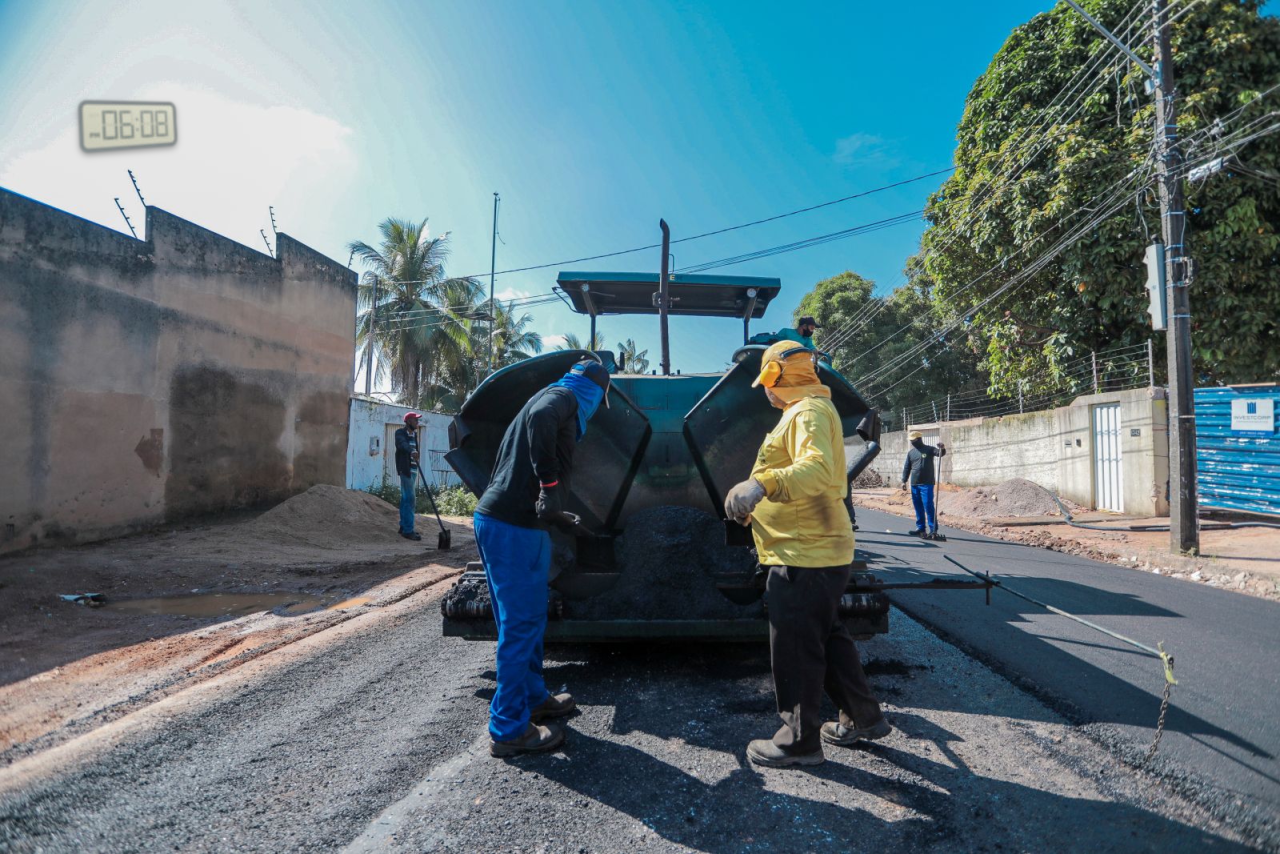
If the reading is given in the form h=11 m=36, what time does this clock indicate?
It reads h=6 m=8
